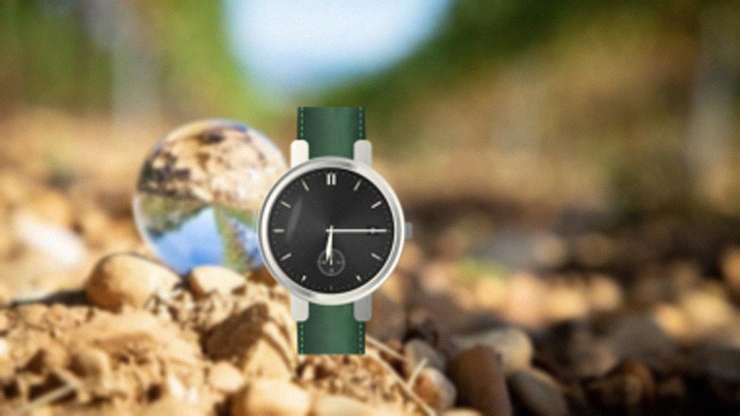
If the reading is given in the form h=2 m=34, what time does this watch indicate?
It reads h=6 m=15
